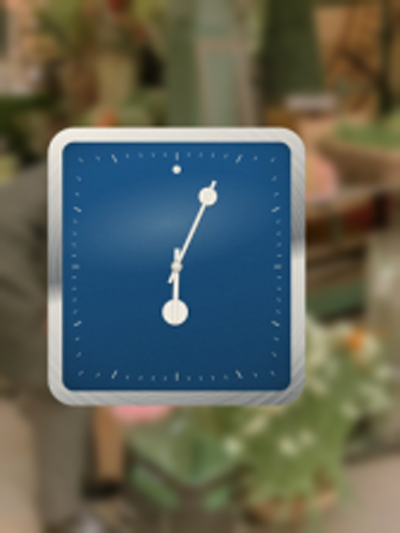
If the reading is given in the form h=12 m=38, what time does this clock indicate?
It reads h=6 m=4
